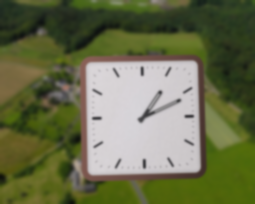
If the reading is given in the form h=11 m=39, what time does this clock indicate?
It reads h=1 m=11
